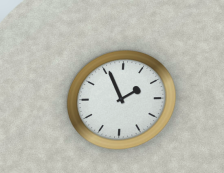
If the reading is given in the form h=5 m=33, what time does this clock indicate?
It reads h=1 m=56
